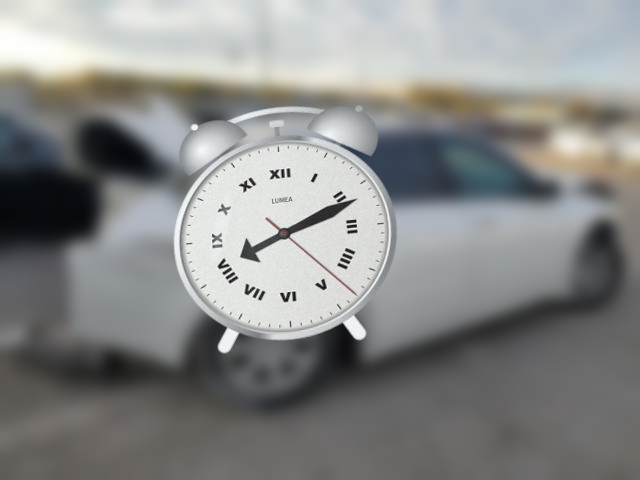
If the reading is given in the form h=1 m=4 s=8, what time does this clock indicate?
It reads h=8 m=11 s=23
